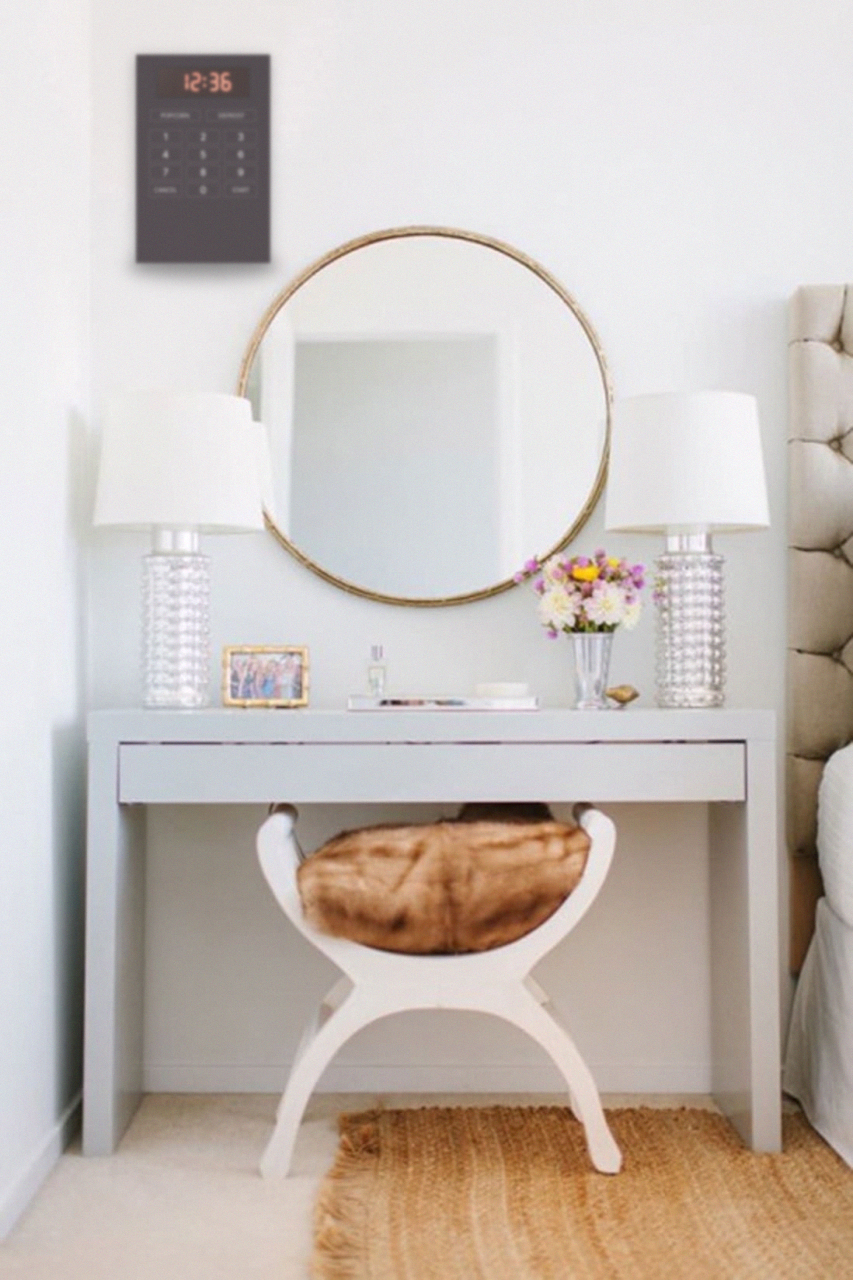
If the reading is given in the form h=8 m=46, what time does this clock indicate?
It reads h=12 m=36
